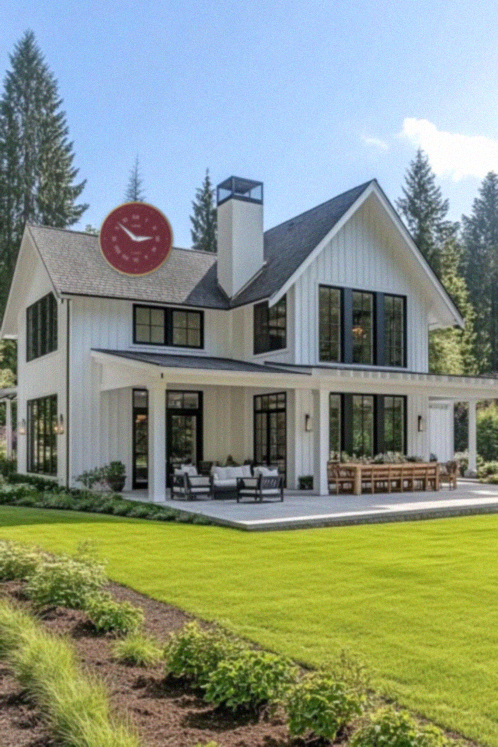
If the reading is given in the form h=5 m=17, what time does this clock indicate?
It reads h=2 m=52
